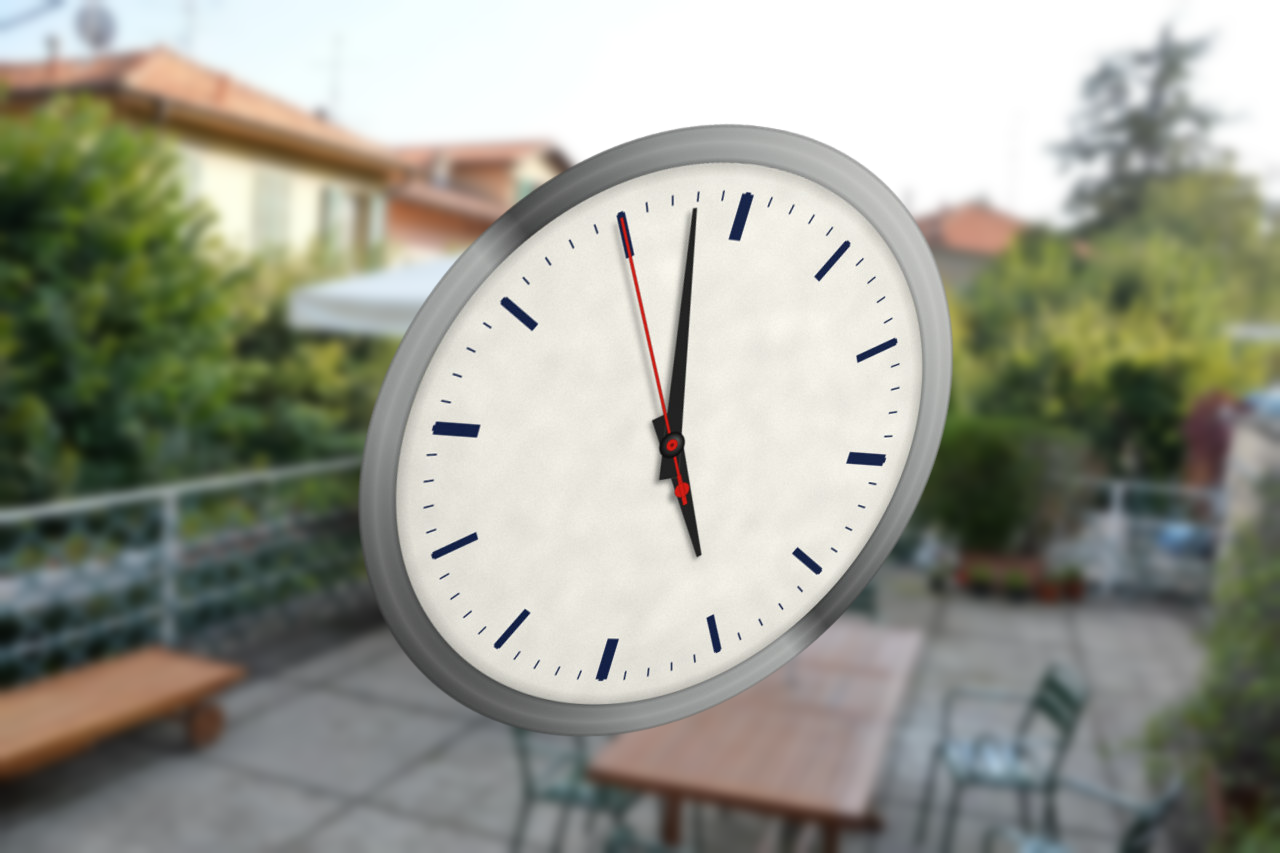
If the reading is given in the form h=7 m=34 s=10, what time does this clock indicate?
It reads h=4 m=57 s=55
